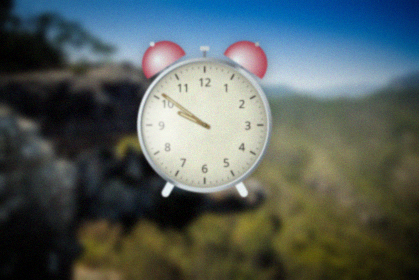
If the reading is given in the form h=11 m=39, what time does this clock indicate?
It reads h=9 m=51
